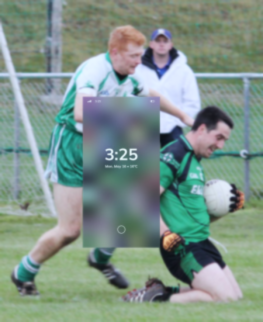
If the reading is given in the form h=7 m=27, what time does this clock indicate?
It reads h=3 m=25
